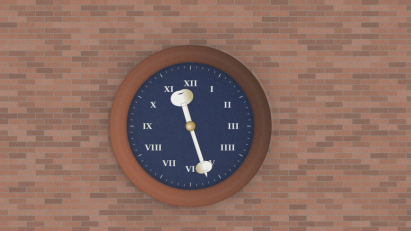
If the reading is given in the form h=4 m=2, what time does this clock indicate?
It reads h=11 m=27
